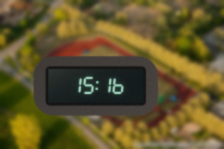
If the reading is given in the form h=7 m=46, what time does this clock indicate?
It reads h=15 m=16
